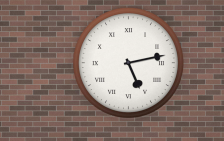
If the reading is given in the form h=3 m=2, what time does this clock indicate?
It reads h=5 m=13
